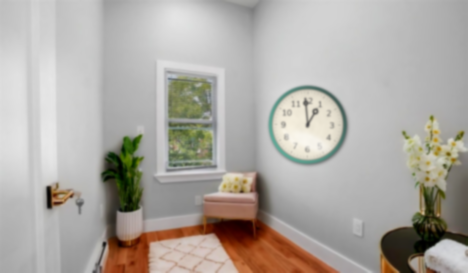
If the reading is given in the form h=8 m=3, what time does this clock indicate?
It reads h=12 m=59
